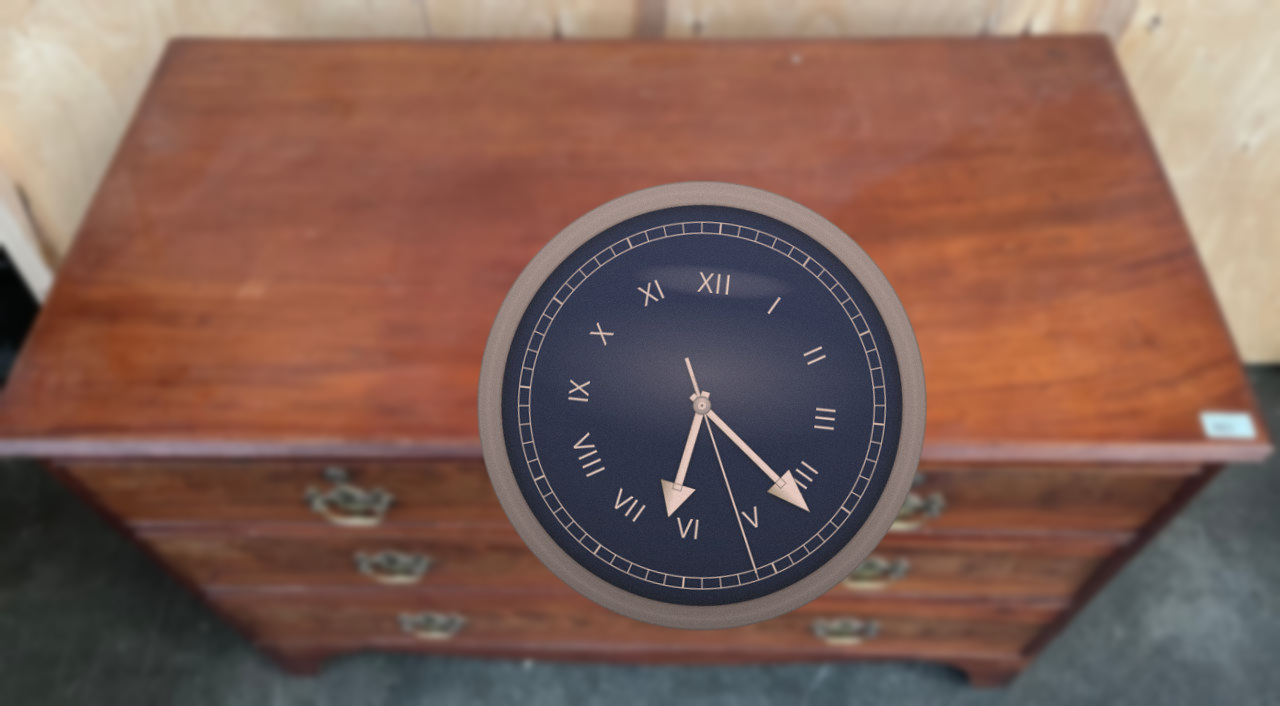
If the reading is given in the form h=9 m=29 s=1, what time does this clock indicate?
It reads h=6 m=21 s=26
